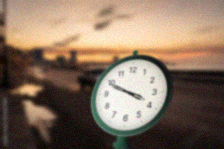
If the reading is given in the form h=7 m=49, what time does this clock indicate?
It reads h=3 m=49
